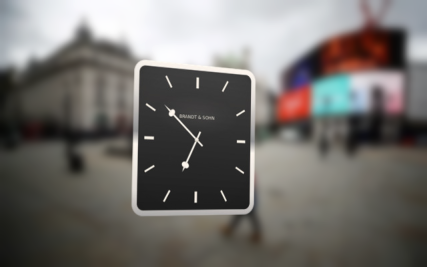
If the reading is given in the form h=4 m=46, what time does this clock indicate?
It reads h=6 m=52
